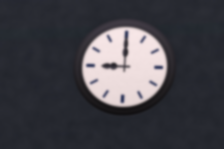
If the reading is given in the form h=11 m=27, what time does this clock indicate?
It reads h=9 m=0
